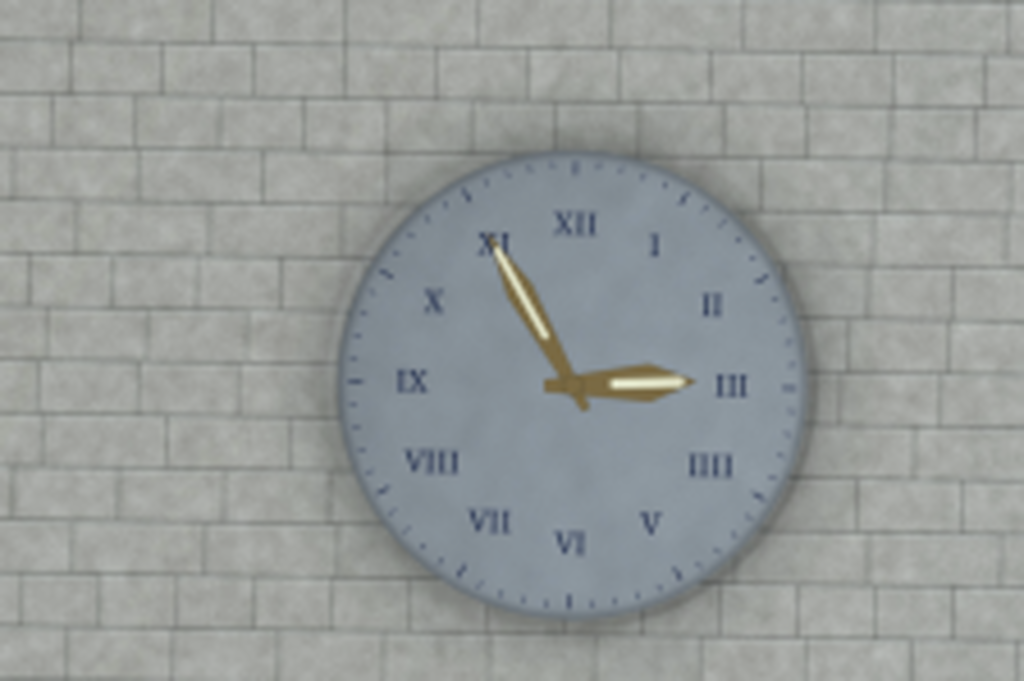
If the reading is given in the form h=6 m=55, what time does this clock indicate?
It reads h=2 m=55
